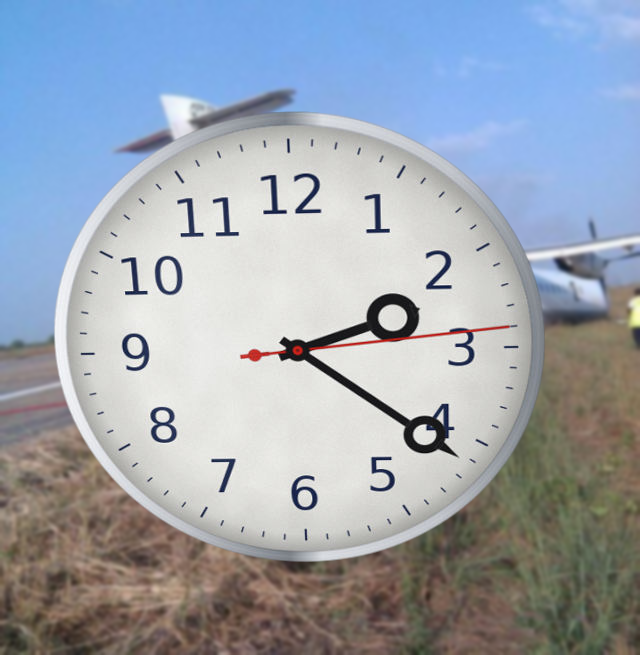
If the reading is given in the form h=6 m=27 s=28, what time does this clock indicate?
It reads h=2 m=21 s=14
